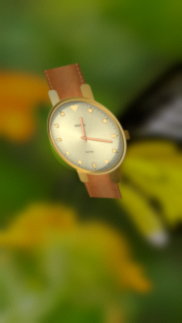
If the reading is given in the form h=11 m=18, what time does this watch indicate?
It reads h=12 m=17
